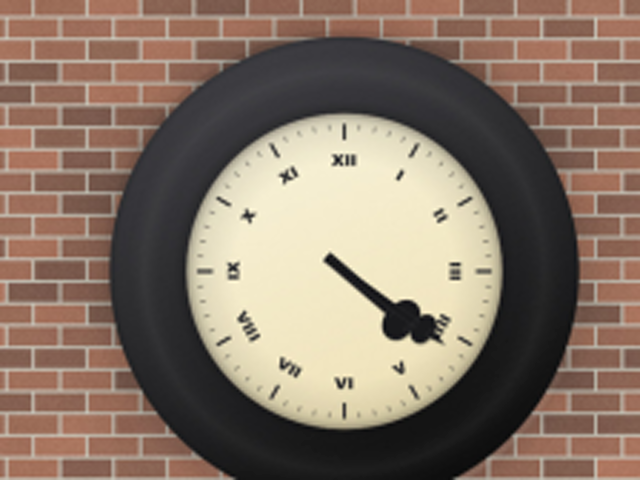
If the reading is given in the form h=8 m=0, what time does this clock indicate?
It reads h=4 m=21
